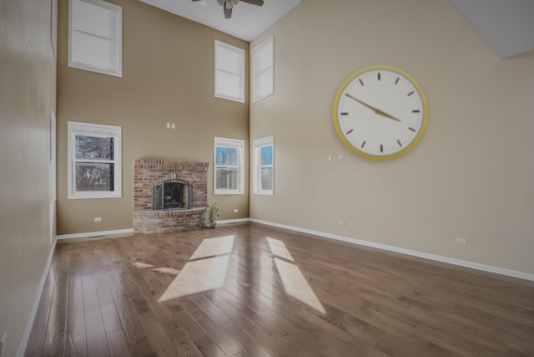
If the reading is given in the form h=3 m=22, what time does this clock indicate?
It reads h=3 m=50
